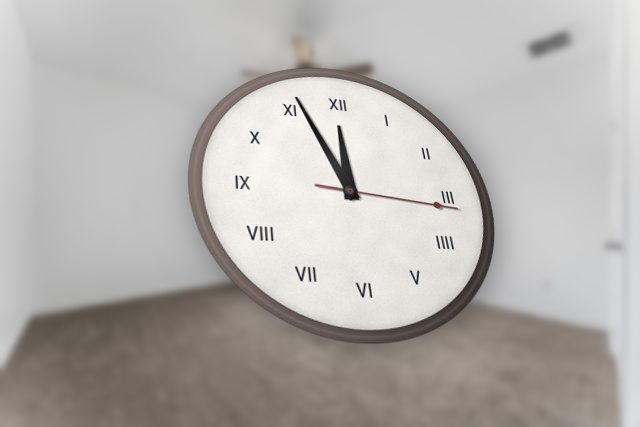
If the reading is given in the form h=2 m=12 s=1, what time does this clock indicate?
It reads h=11 m=56 s=16
